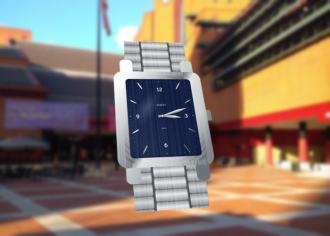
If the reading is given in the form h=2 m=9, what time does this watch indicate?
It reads h=3 m=12
